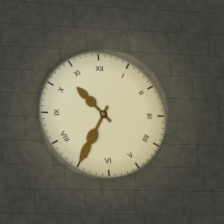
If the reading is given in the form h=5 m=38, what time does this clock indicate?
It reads h=10 m=35
